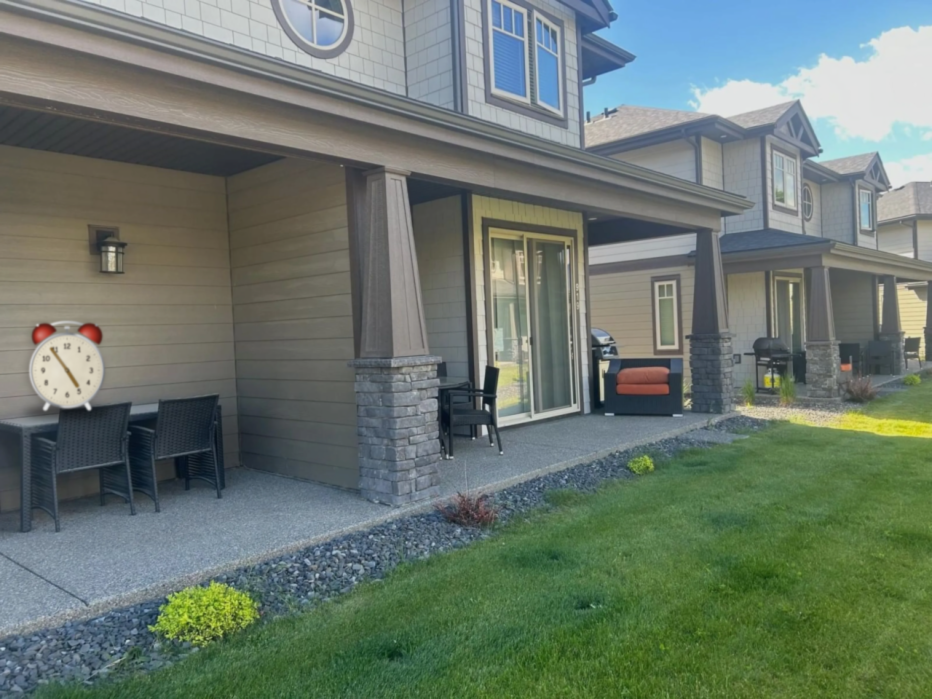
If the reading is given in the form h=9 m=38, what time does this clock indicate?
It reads h=4 m=54
